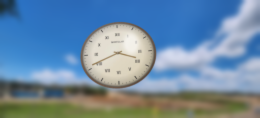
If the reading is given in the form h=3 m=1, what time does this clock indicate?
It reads h=3 m=41
